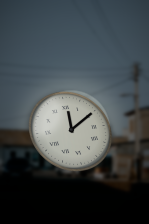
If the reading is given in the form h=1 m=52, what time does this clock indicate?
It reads h=12 m=10
